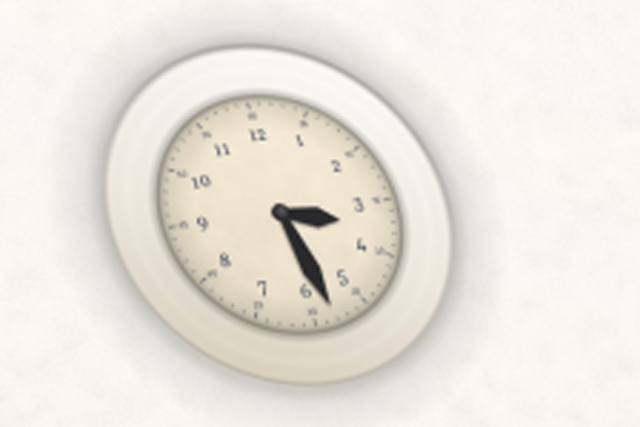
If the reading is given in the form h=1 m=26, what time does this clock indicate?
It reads h=3 m=28
